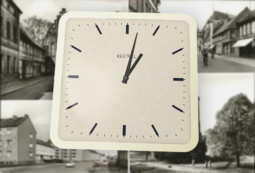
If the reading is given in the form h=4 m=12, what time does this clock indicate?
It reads h=1 m=2
